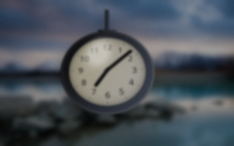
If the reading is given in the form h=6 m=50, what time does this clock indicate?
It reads h=7 m=8
